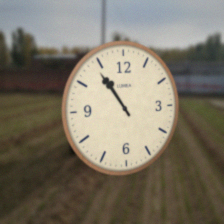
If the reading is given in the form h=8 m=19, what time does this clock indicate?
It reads h=10 m=54
